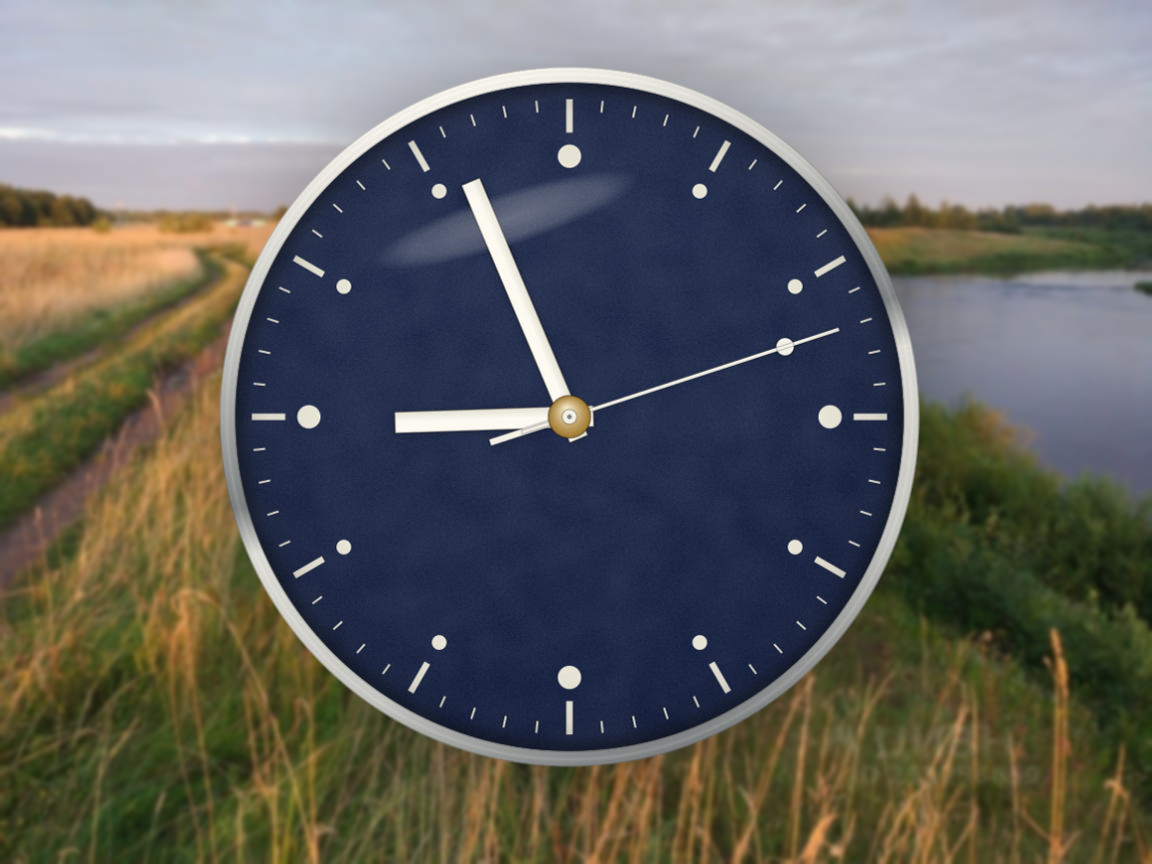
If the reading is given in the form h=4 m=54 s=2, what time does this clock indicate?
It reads h=8 m=56 s=12
